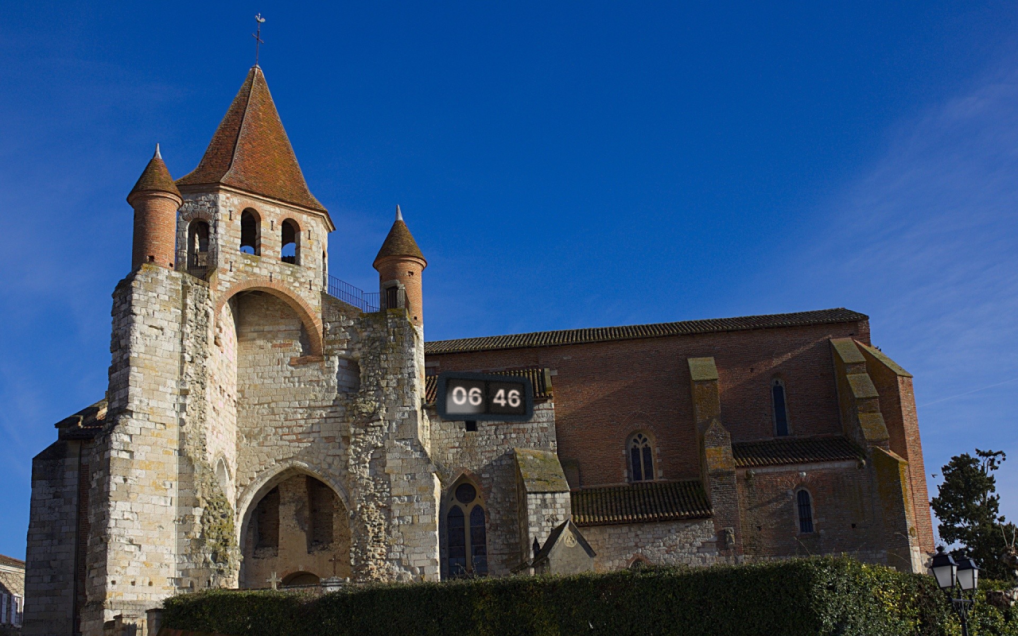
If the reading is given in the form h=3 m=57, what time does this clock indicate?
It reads h=6 m=46
